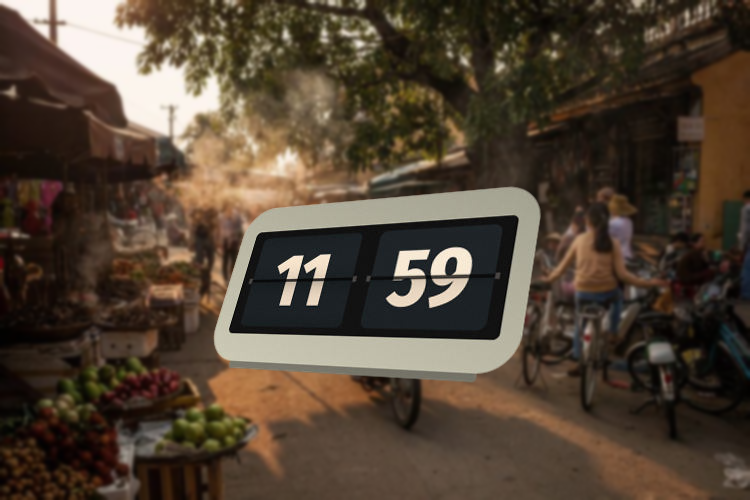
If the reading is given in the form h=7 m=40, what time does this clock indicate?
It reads h=11 m=59
